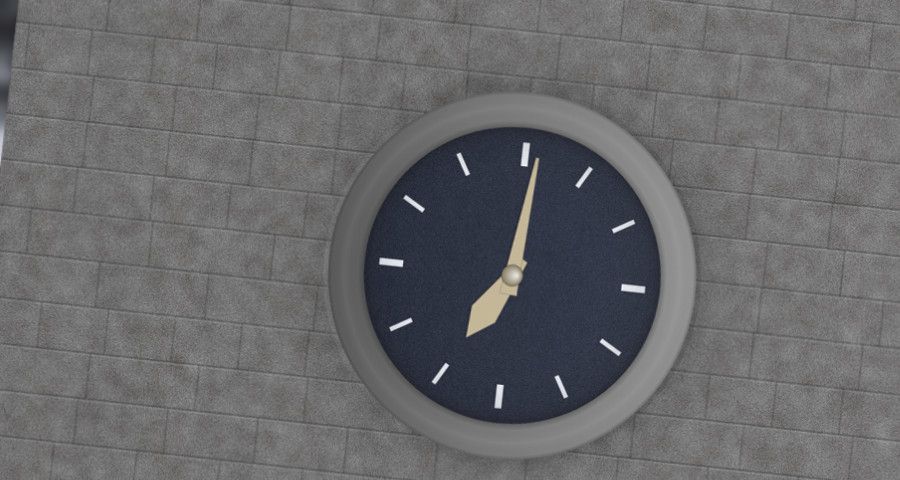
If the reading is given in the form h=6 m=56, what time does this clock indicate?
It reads h=7 m=1
